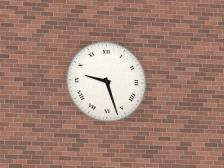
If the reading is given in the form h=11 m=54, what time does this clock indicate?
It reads h=9 m=27
